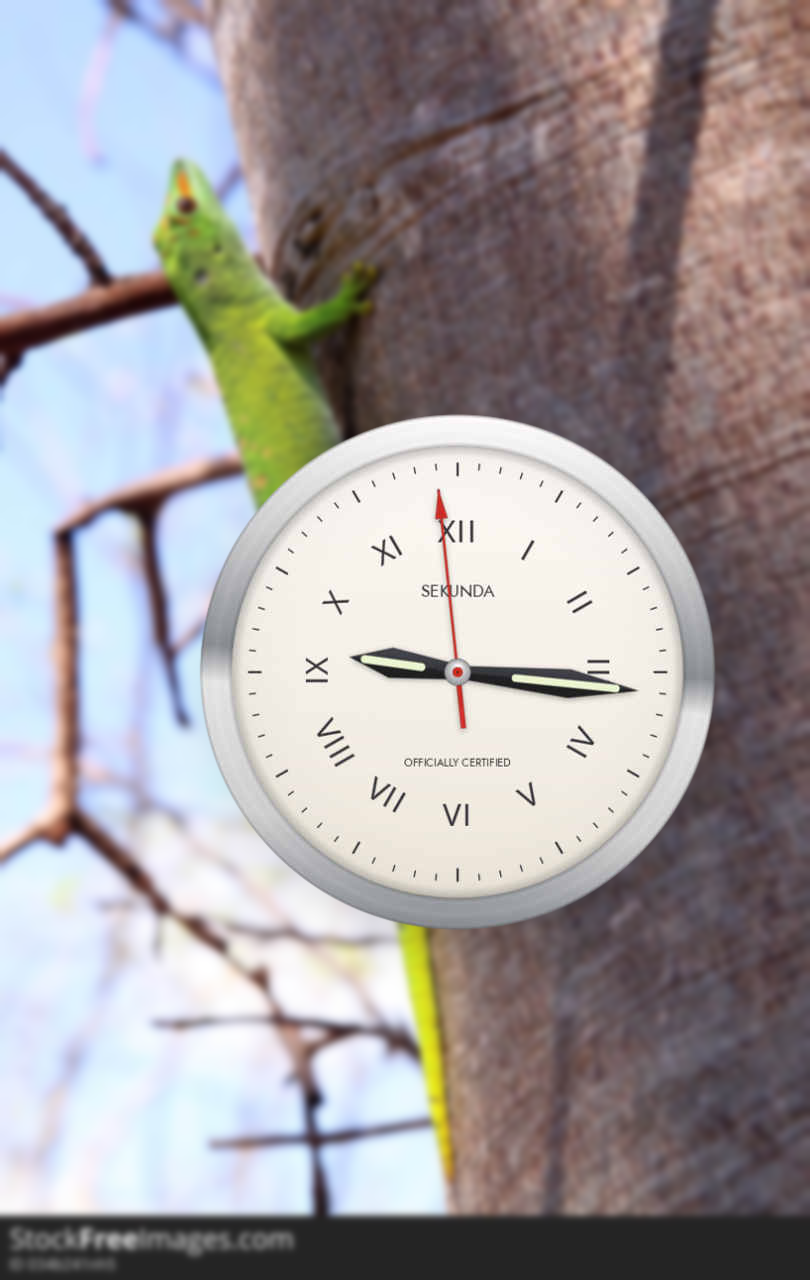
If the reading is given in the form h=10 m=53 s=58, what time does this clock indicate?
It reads h=9 m=15 s=59
